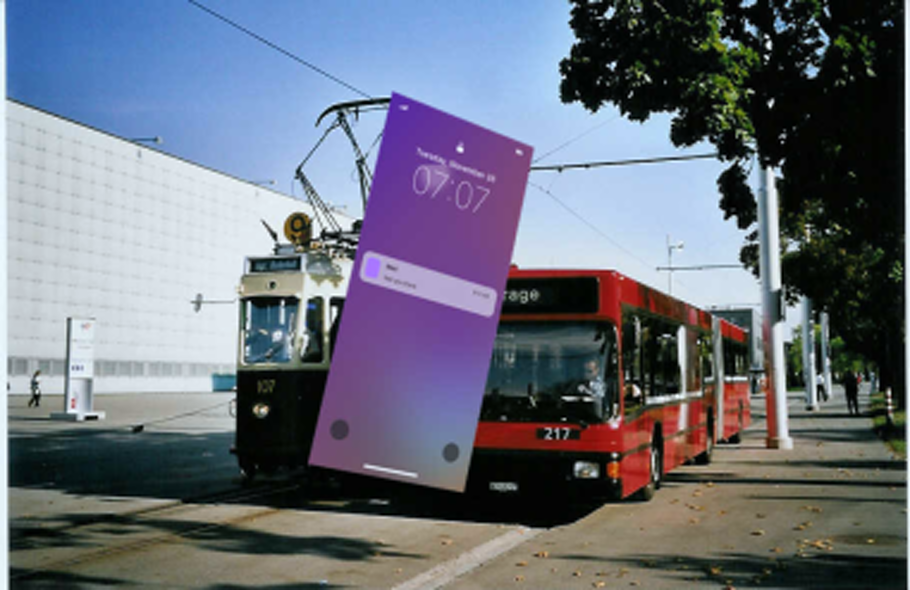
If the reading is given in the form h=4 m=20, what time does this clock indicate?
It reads h=7 m=7
